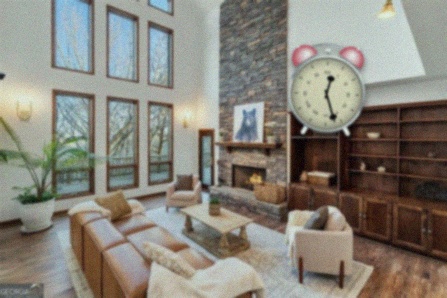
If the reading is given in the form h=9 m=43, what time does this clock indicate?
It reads h=12 m=27
